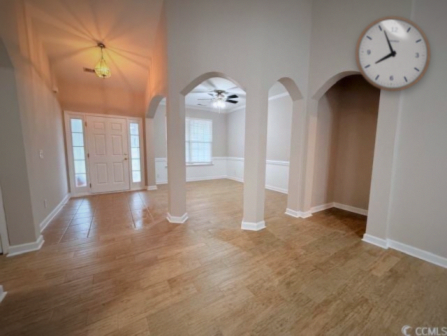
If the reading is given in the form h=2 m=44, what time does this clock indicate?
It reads h=7 m=56
